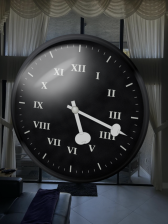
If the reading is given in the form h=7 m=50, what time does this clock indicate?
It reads h=5 m=18
